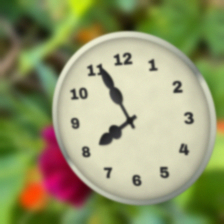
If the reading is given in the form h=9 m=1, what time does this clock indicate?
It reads h=7 m=56
